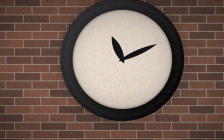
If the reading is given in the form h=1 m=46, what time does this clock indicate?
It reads h=11 m=11
